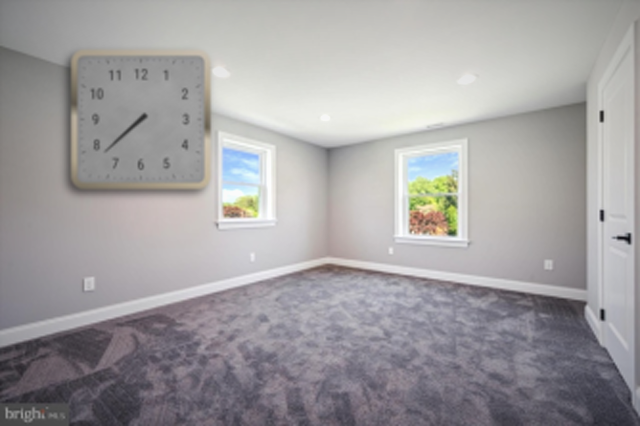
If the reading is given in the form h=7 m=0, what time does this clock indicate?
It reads h=7 m=38
